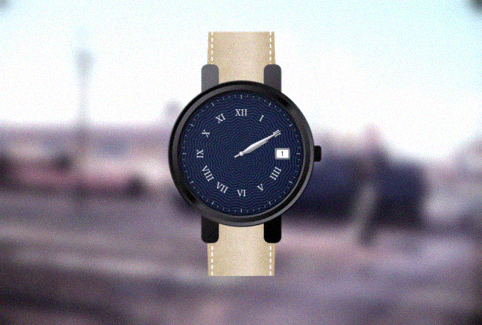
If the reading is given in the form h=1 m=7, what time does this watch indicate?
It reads h=2 m=10
